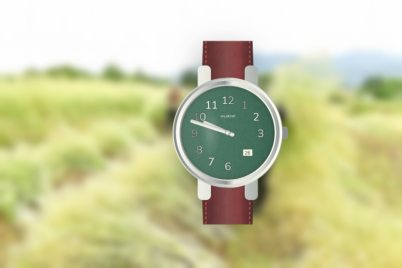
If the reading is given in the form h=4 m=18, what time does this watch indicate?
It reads h=9 m=48
